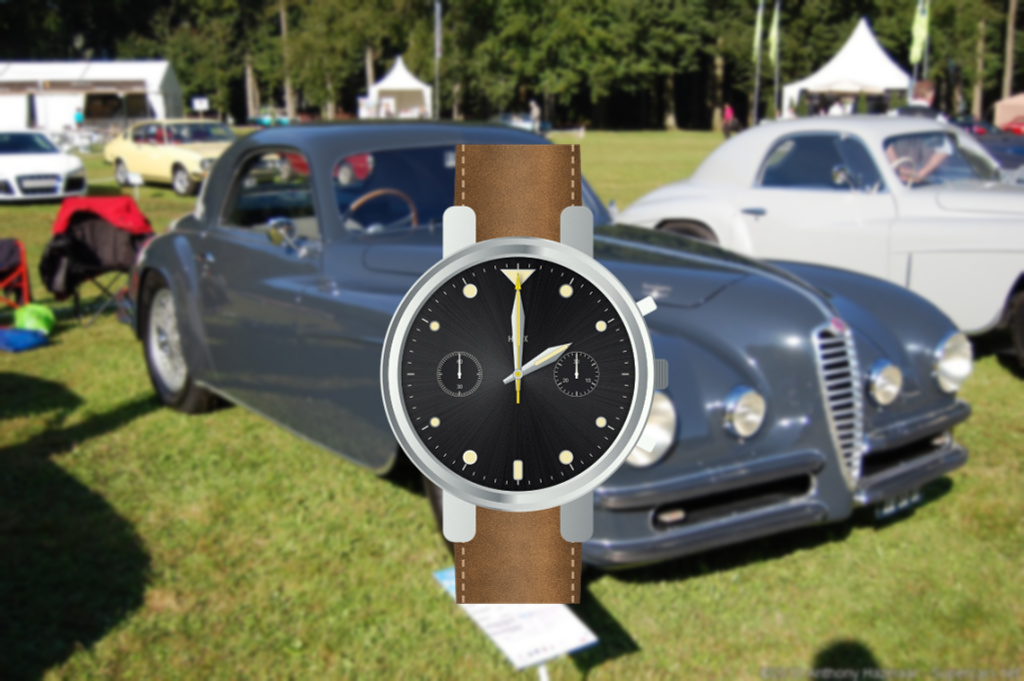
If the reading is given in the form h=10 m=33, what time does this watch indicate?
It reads h=2 m=0
